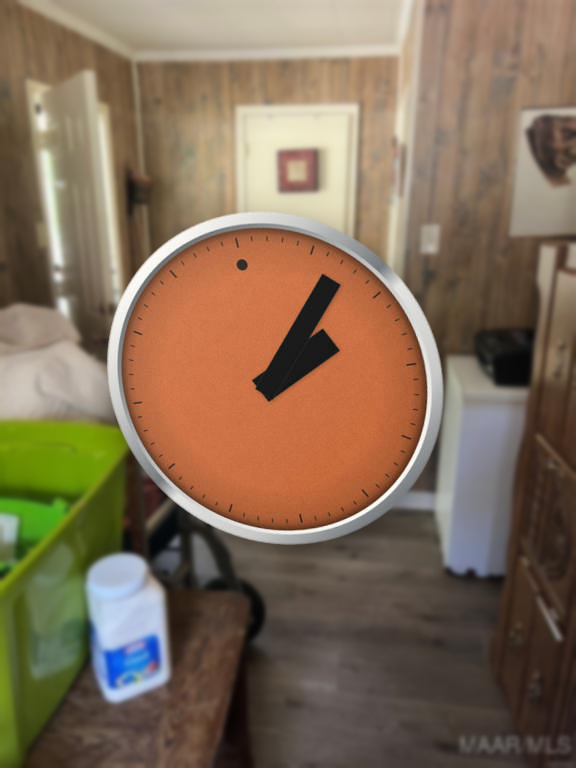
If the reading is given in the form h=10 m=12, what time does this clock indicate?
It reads h=2 m=7
